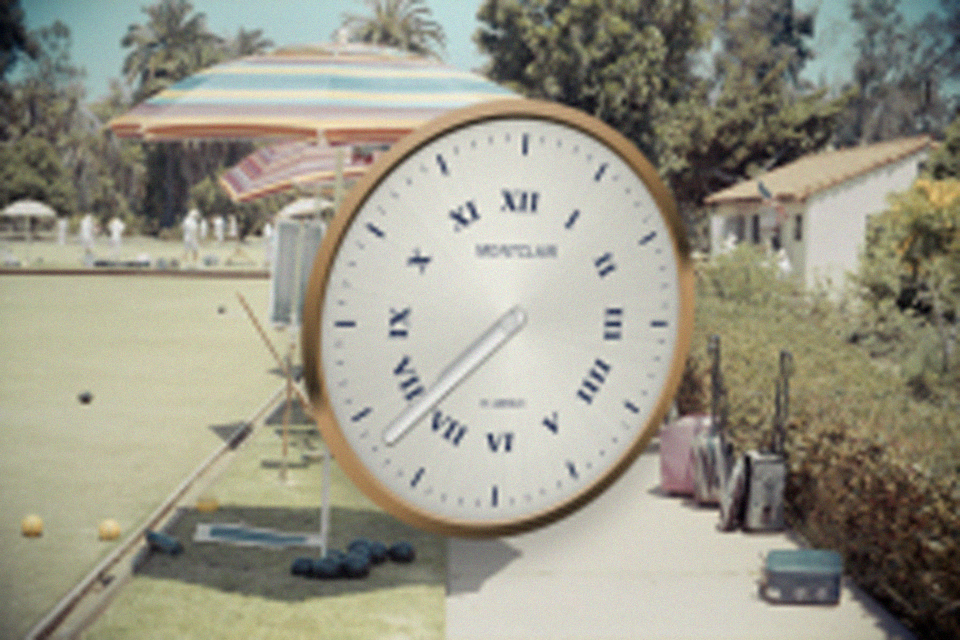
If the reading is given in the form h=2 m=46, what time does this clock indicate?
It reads h=7 m=38
